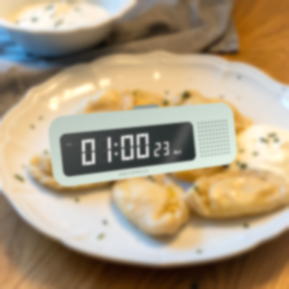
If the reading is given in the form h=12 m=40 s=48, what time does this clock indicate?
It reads h=1 m=0 s=23
